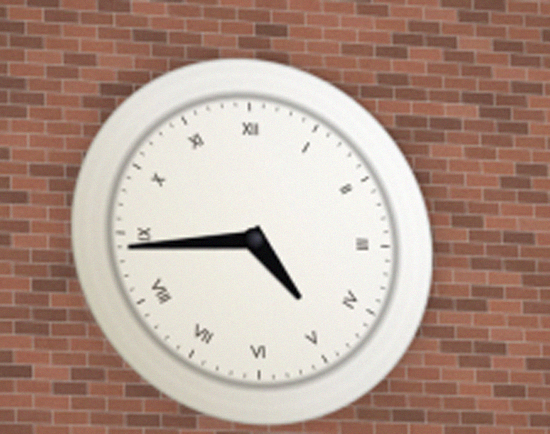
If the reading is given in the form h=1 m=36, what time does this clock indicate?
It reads h=4 m=44
